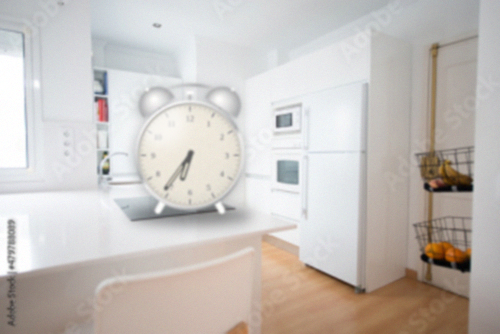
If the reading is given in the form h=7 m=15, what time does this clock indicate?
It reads h=6 m=36
